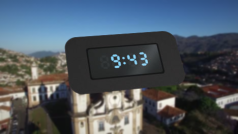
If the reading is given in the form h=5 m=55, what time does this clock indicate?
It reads h=9 m=43
